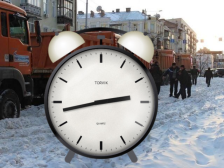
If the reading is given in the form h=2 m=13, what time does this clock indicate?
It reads h=2 m=43
